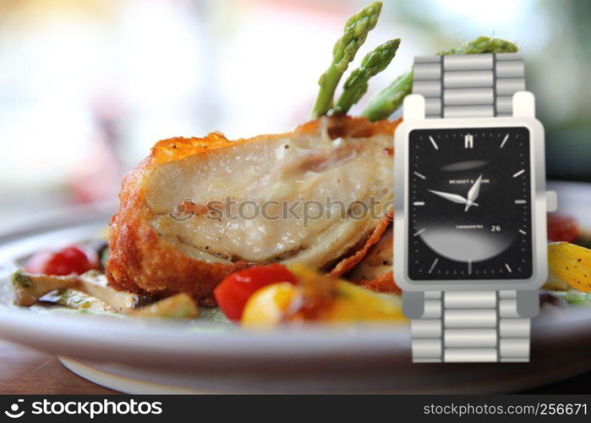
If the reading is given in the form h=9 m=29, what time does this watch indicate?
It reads h=12 m=48
